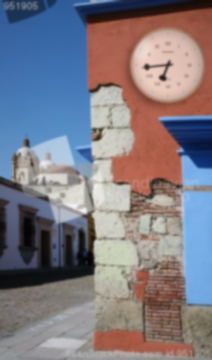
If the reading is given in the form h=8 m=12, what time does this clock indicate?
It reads h=6 m=44
